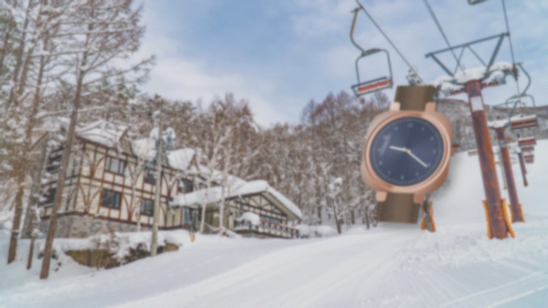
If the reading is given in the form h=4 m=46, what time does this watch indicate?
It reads h=9 m=21
